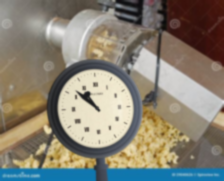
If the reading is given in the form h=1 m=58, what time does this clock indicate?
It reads h=10 m=52
